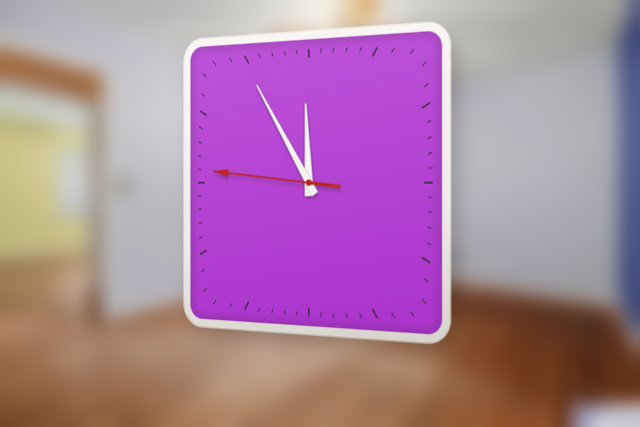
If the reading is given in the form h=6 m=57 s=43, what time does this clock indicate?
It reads h=11 m=54 s=46
